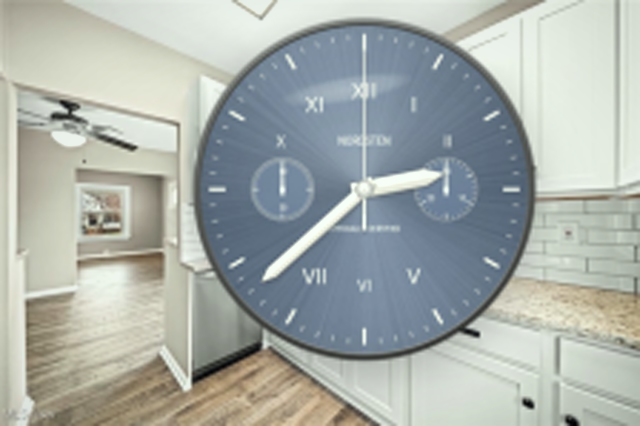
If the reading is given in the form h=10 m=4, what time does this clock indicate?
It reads h=2 m=38
